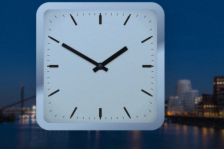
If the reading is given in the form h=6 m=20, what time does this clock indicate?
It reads h=1 m=50
